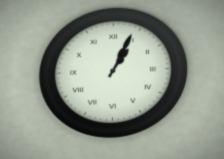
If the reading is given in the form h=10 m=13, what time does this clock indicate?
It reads h=1 m=4
